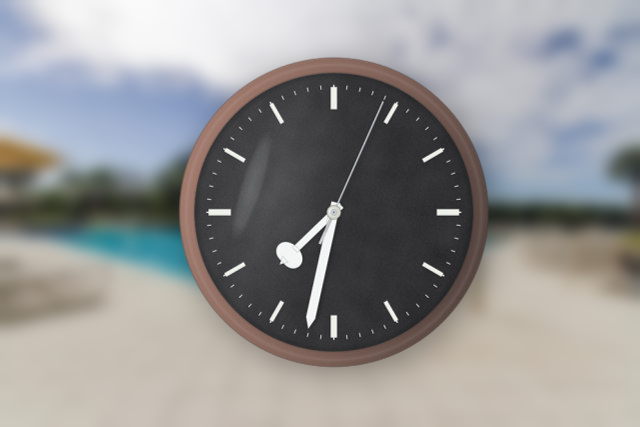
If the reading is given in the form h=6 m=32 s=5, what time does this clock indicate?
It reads h=7 m=32 s=4
